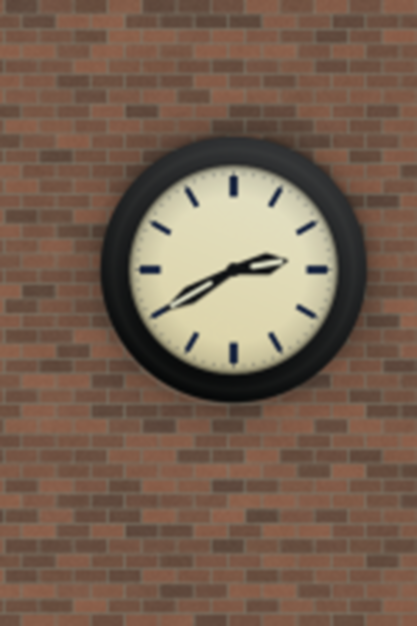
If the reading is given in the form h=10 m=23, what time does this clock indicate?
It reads h=2 m=40
